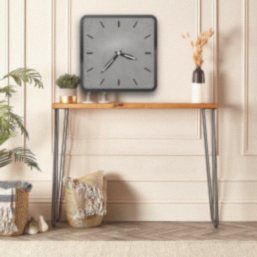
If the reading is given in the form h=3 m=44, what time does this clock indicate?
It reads h=3 m=37
